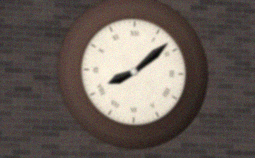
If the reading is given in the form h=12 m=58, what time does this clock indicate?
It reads h=8 m=8
